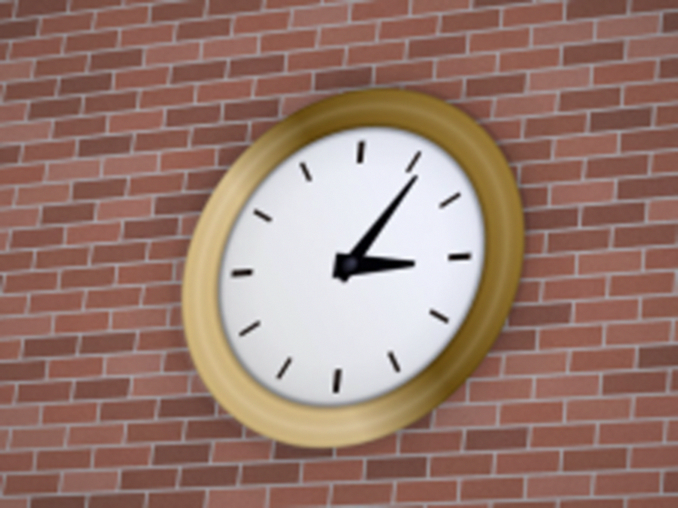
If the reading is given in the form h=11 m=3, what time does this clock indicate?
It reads h=3 m=6
